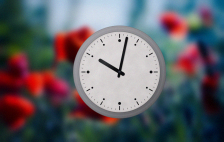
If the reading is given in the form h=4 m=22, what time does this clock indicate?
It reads h=10 m=2
